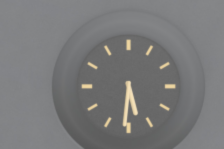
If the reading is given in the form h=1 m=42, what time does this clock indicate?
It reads h=5 m=31
